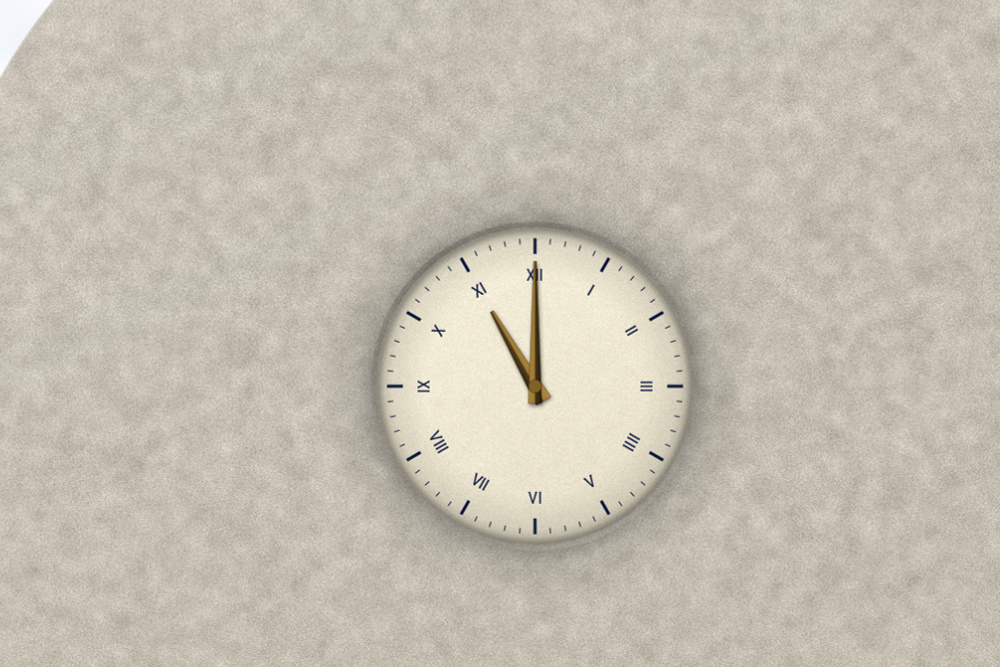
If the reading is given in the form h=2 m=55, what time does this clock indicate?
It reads h=11 m=0
